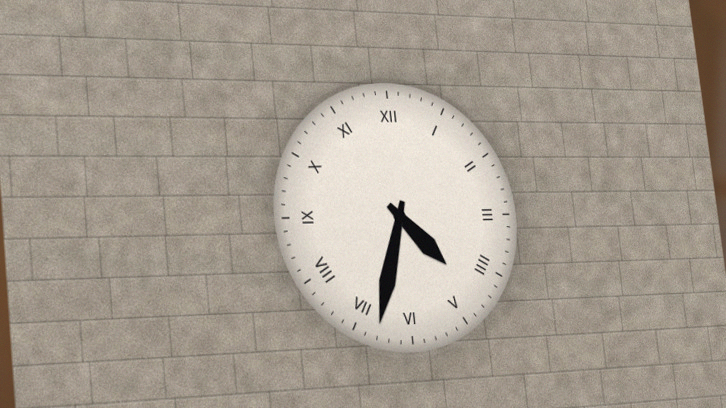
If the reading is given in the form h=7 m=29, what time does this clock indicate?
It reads h=4 m=33
